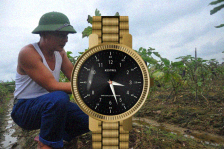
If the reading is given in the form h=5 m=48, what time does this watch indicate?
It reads h=3 m=27
